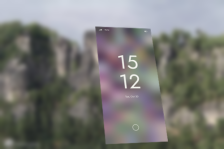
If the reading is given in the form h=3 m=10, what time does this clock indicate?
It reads h=15 m=12
